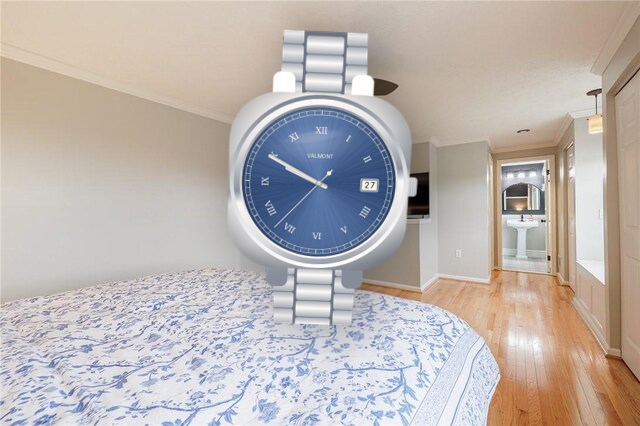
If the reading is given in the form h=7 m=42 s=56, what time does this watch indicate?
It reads h=9 m=49 s=37
